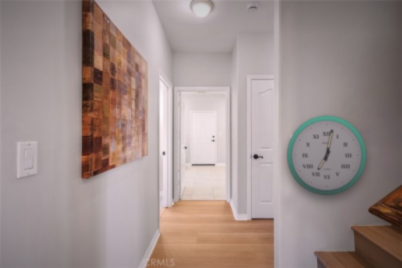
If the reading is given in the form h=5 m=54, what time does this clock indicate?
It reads h=7 m=2
